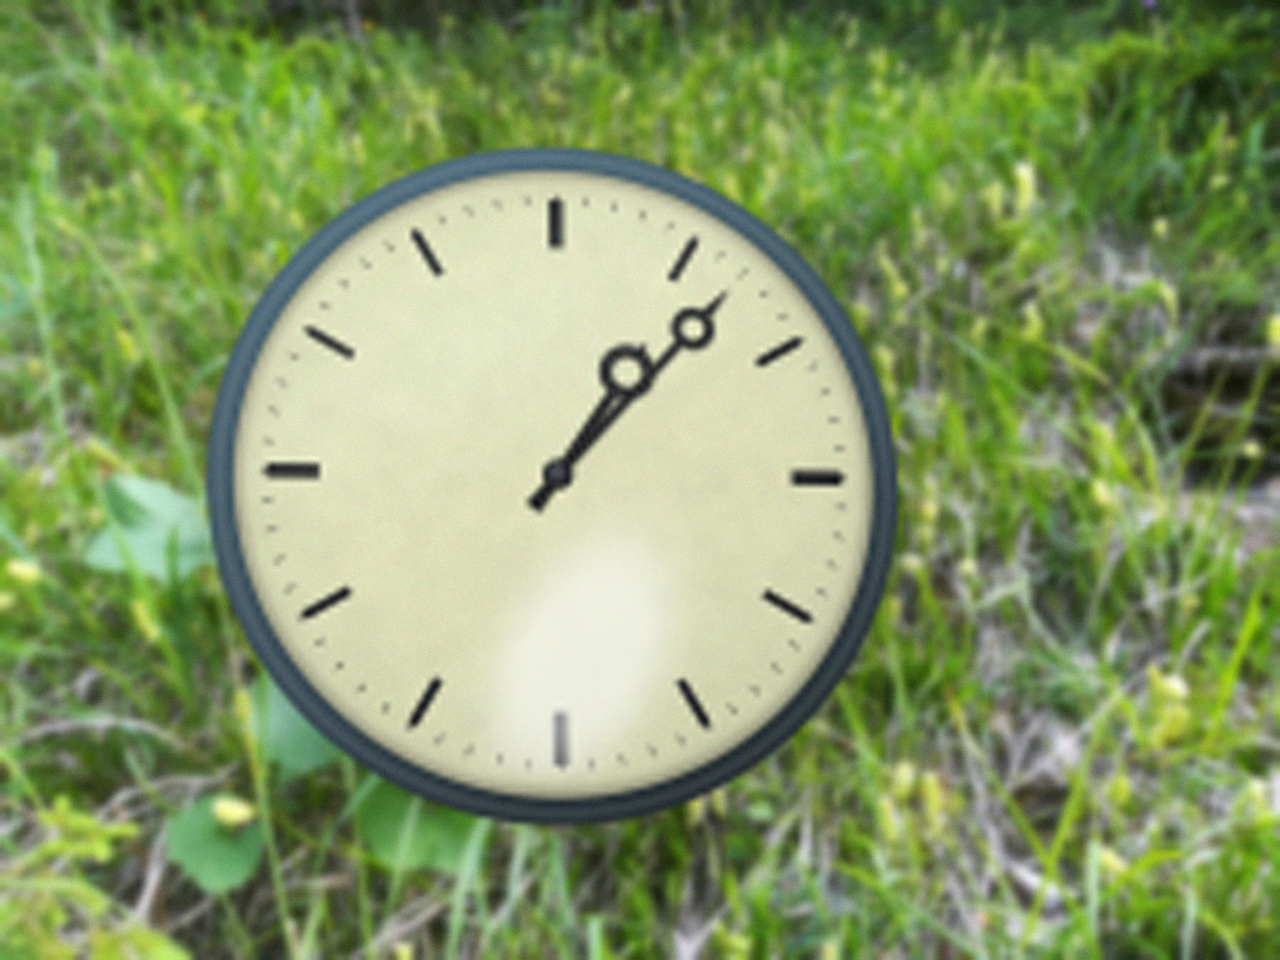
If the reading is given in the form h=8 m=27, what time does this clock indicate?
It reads h=1 m=7
